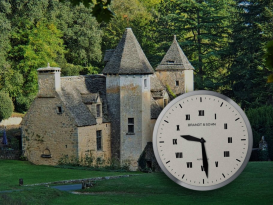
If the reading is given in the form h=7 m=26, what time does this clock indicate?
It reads h=9 m=29
